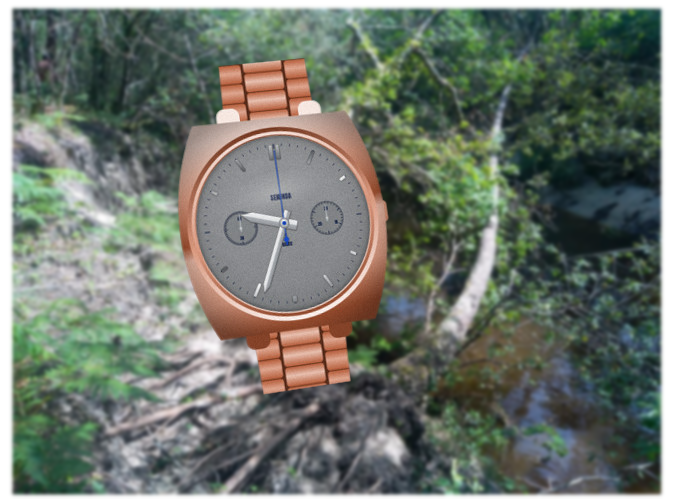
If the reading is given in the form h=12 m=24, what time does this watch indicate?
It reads h=9 m=34
